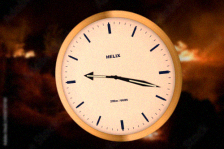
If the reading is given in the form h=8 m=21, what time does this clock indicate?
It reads h=9 m=18
